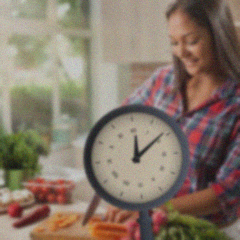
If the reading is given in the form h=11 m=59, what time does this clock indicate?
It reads h=12 m=9
